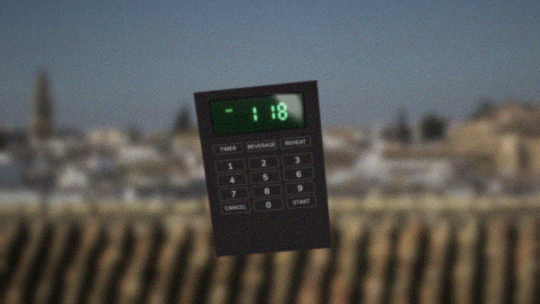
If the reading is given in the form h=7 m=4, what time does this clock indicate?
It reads h=1 m=18
